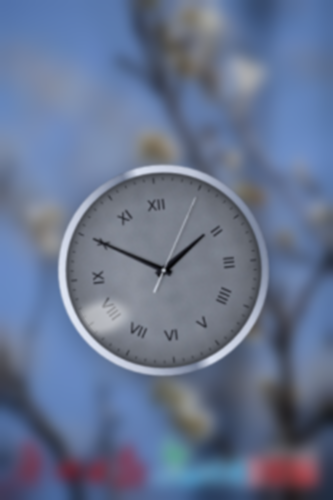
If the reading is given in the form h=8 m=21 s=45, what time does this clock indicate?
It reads h=1 m=50 s=5
